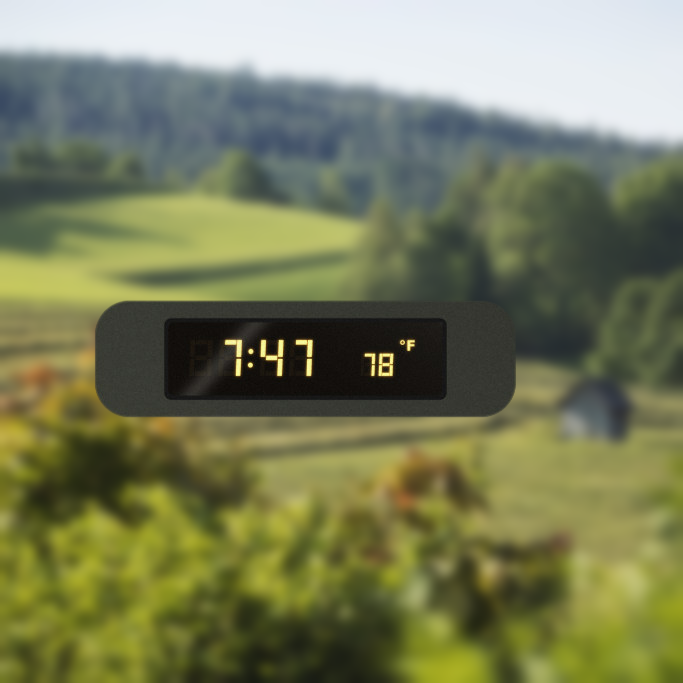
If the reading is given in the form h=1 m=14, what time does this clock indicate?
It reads h=7 m=47
